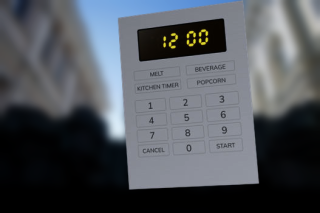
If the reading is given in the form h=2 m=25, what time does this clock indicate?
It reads h=12 m=0
